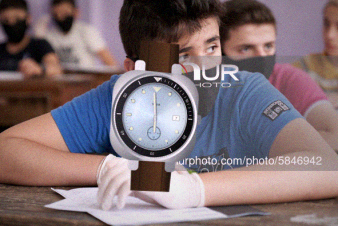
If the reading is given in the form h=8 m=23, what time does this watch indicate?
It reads h=5 m=59
